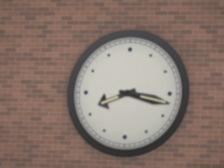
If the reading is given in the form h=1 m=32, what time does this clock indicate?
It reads h=8 m=17
